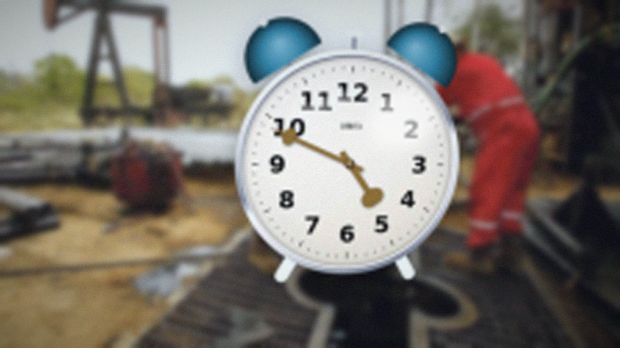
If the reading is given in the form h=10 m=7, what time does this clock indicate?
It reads h=4 m=49
